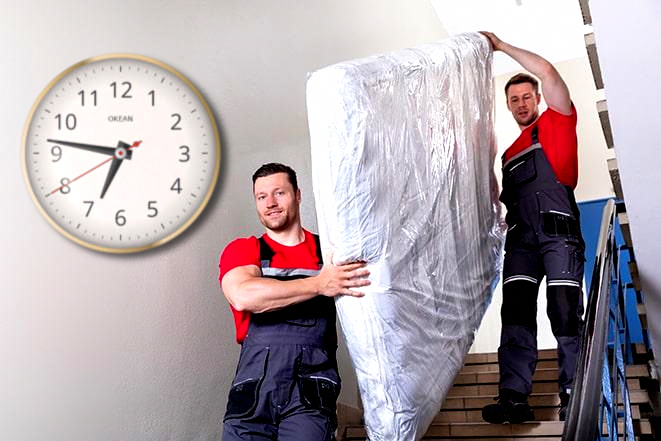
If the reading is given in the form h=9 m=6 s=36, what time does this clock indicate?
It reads h=6 m=46 s=40
